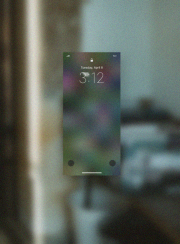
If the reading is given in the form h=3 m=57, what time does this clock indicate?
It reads h=3 m=12
